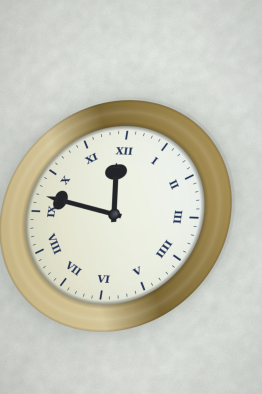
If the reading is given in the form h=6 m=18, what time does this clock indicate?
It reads h=11 m=47
